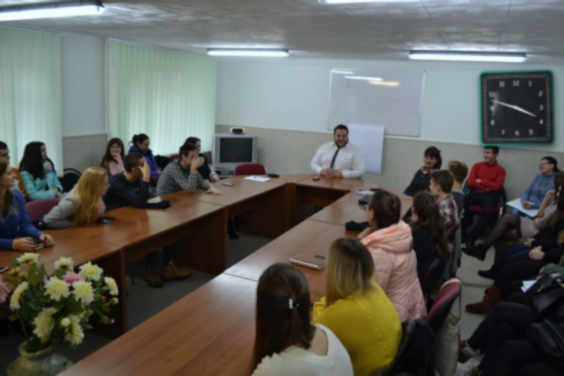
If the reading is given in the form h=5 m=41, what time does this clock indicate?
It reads h=3 m=48
